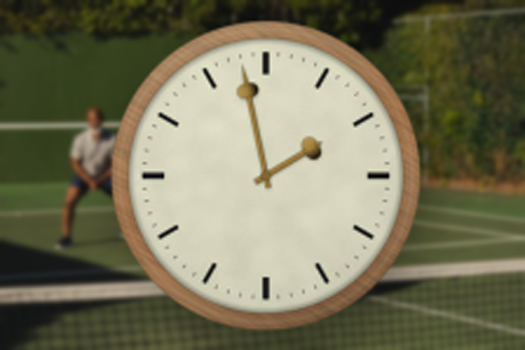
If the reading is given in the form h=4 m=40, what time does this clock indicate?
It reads h=1 m=58
